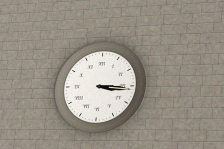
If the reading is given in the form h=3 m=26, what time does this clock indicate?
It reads h=3 m=16
